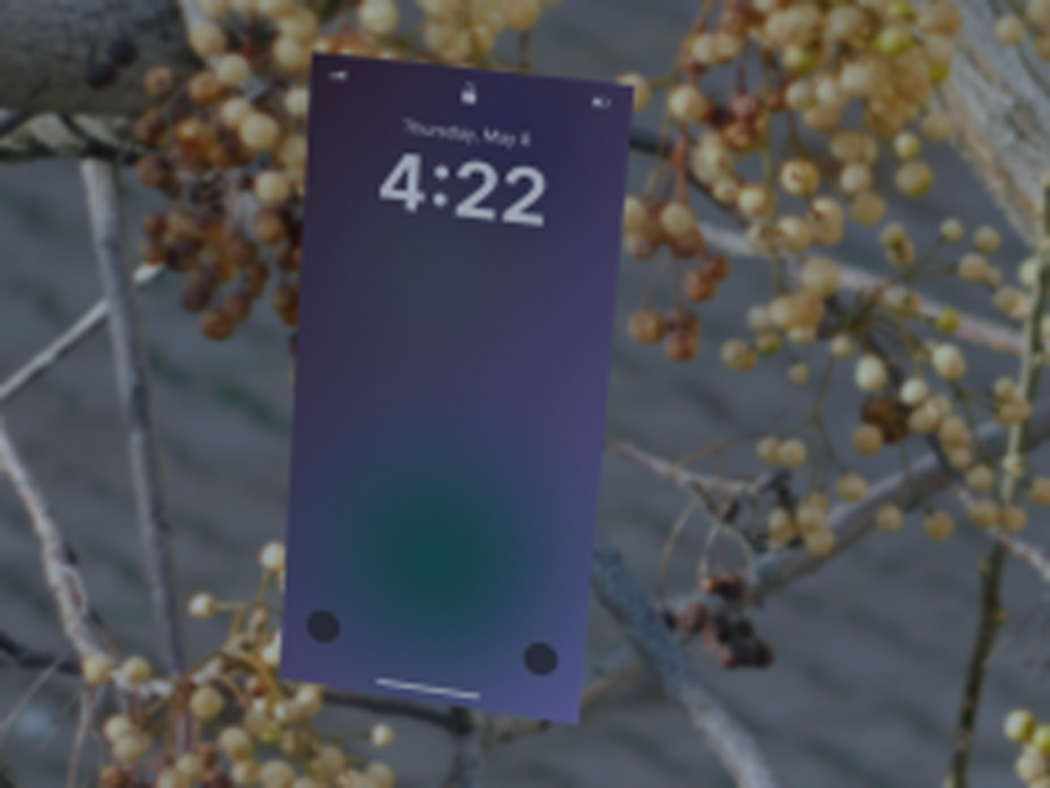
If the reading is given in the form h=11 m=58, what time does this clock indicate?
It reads h=4 m=22
